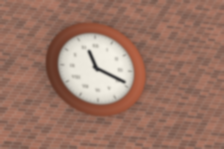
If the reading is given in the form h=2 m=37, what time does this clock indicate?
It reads h=11 m=19
